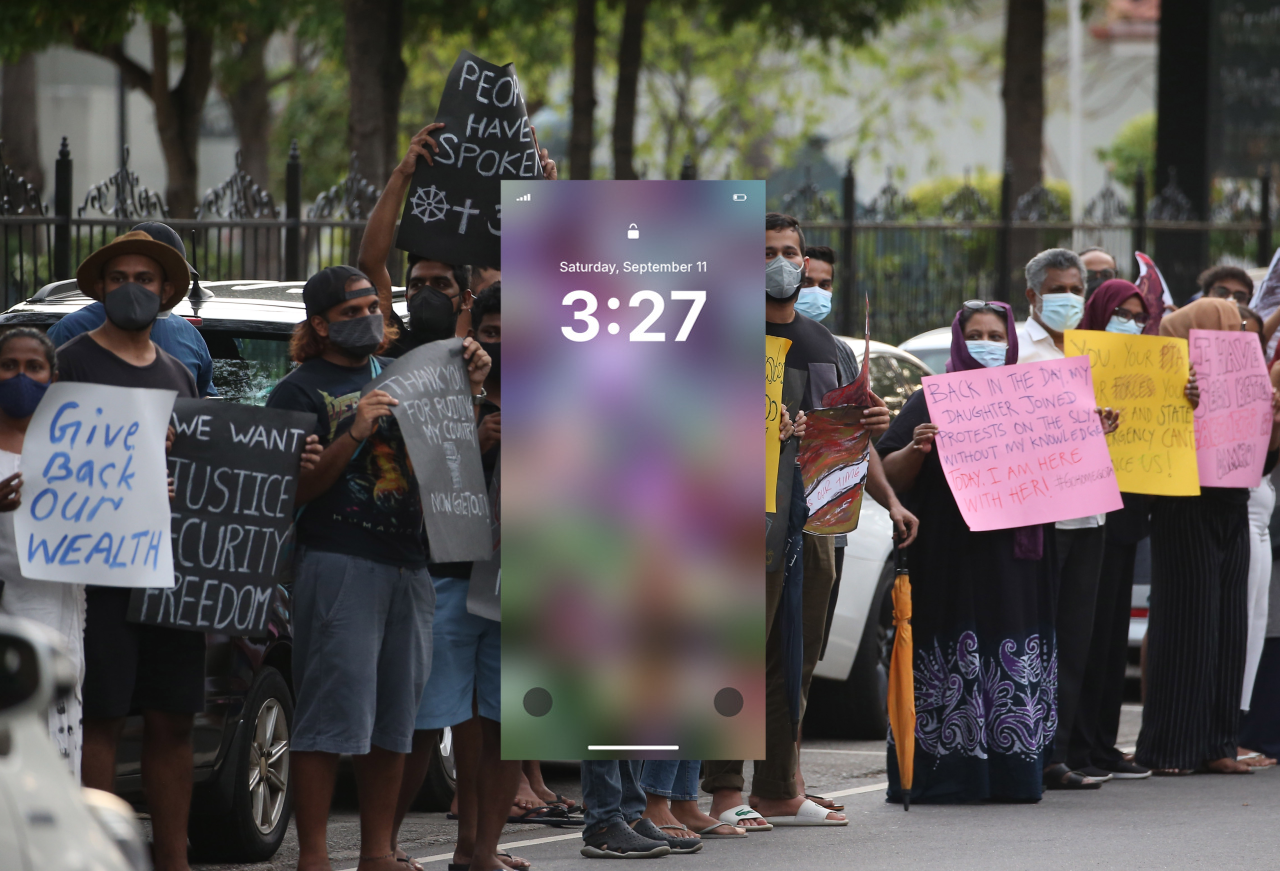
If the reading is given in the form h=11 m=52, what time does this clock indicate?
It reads h=3 m=27
